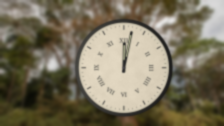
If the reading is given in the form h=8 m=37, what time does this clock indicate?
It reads h=12 m=2
